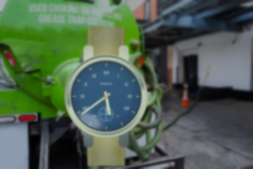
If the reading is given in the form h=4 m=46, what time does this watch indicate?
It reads h=5 m=39
